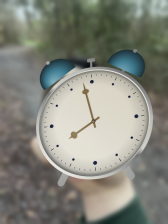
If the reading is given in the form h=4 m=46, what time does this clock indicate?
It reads h=7 m=58
